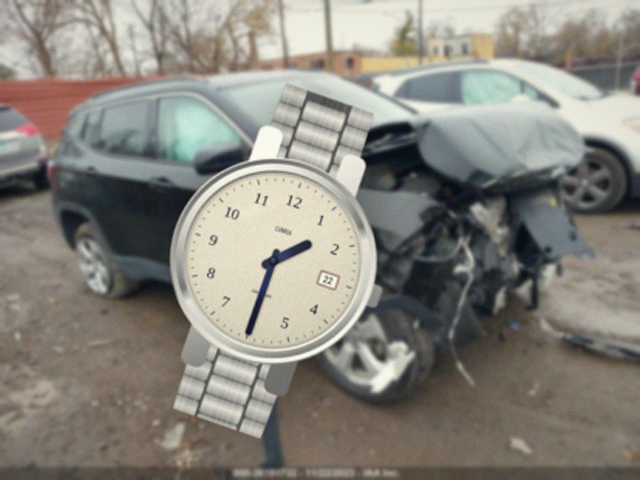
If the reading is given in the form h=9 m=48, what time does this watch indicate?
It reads h=1 m=30
